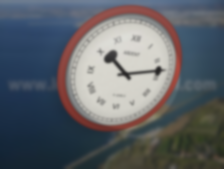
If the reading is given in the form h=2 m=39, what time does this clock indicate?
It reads h=10 m=13
